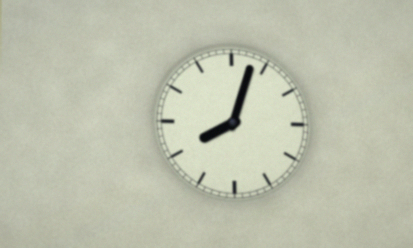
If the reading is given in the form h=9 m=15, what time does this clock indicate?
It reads h=8 m=3
